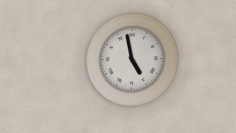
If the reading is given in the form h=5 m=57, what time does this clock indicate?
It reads h=4 m=58
